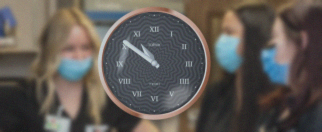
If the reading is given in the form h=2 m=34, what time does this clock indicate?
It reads h=10 m=51
